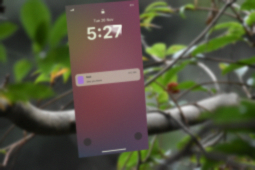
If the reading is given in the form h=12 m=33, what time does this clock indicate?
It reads h=5 m=27
